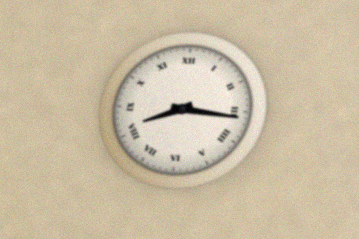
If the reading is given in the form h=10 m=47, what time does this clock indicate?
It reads h=8 m=16
